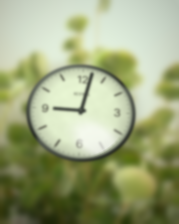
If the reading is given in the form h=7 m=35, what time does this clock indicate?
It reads h=9 m=2
